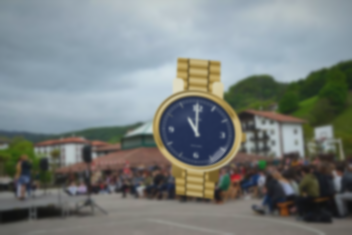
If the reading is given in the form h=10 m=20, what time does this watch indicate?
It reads h=11 m=0
